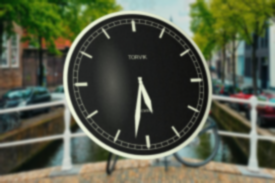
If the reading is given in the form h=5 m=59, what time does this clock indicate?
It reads h=5 m=32
